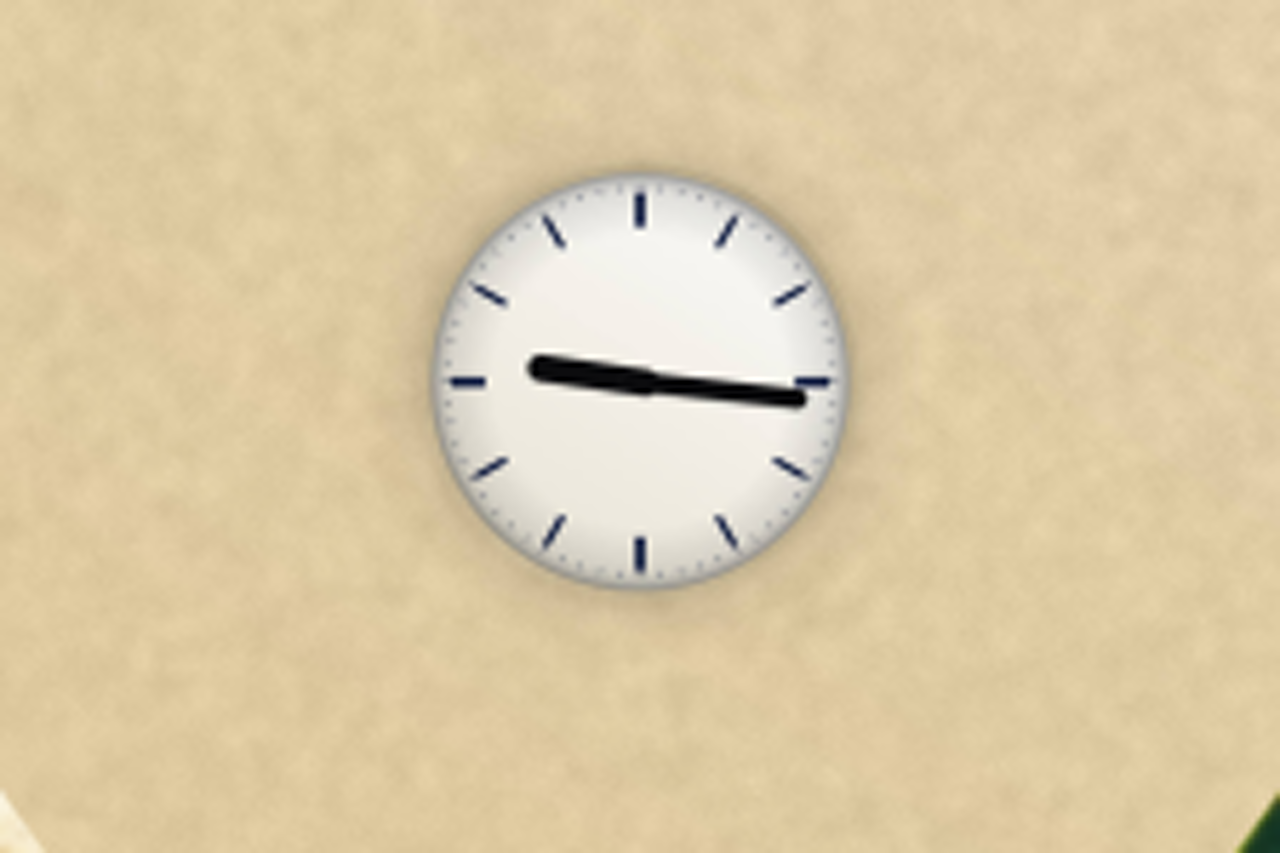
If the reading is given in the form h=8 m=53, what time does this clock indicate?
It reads h=9 m=16
